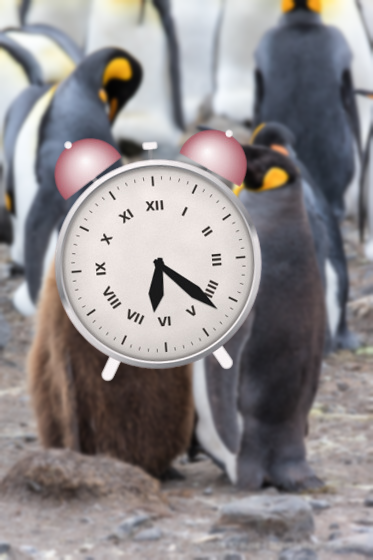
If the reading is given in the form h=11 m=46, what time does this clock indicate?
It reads h=6 m=22
